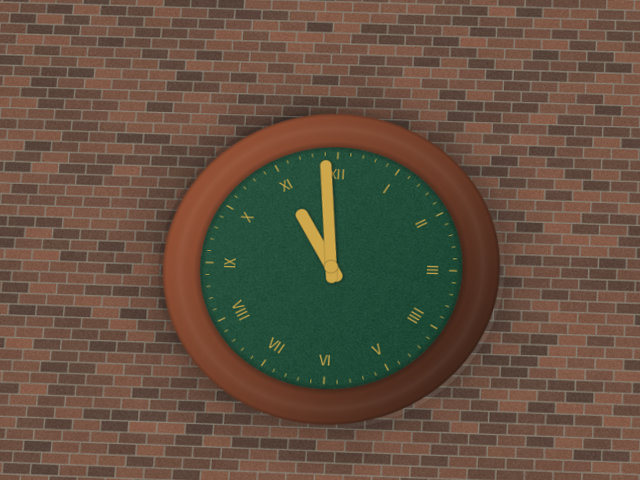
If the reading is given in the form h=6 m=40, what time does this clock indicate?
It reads h=10 m=59
